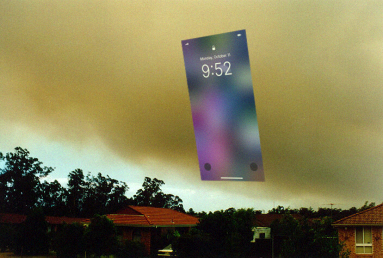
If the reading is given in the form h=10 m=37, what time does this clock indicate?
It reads h=9 m=52
